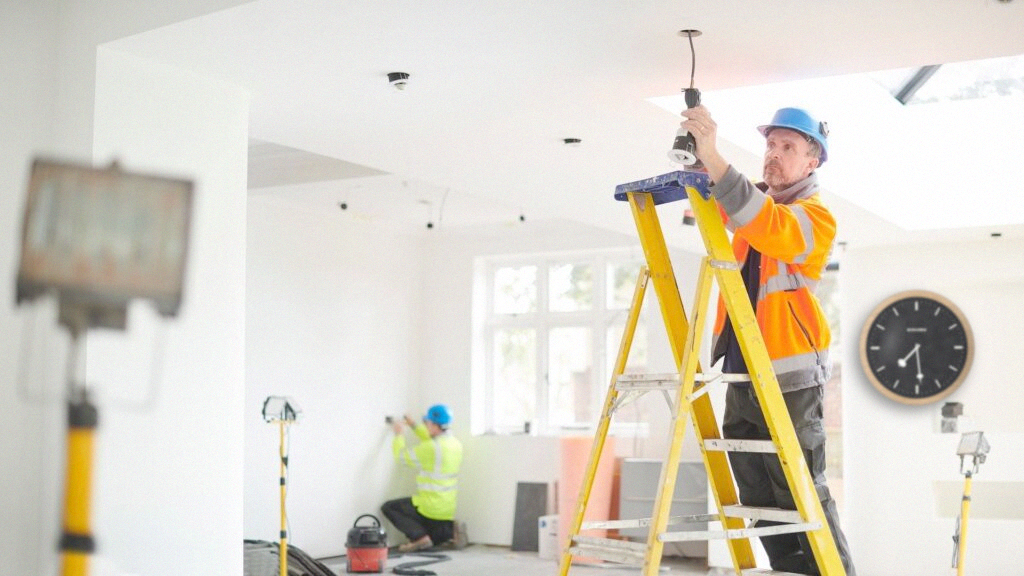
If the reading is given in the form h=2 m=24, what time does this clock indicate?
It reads h=7 m=29
